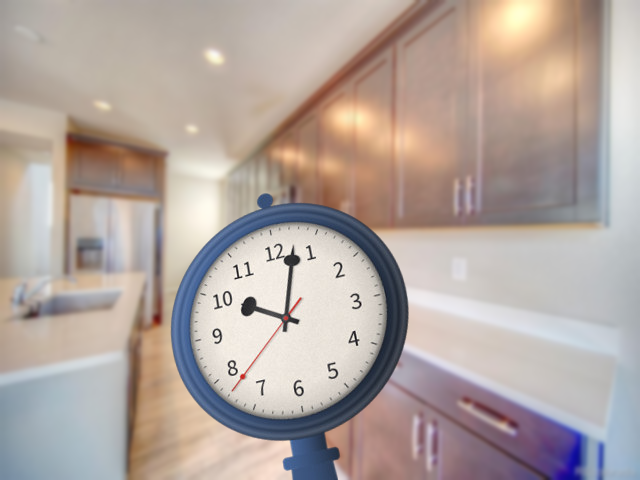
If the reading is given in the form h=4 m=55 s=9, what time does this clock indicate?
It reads h=10 m=2 s=38
